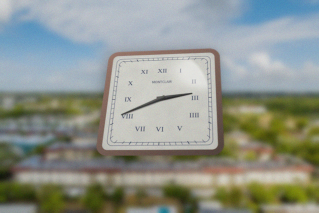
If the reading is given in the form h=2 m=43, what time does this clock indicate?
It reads h=2 m=41
